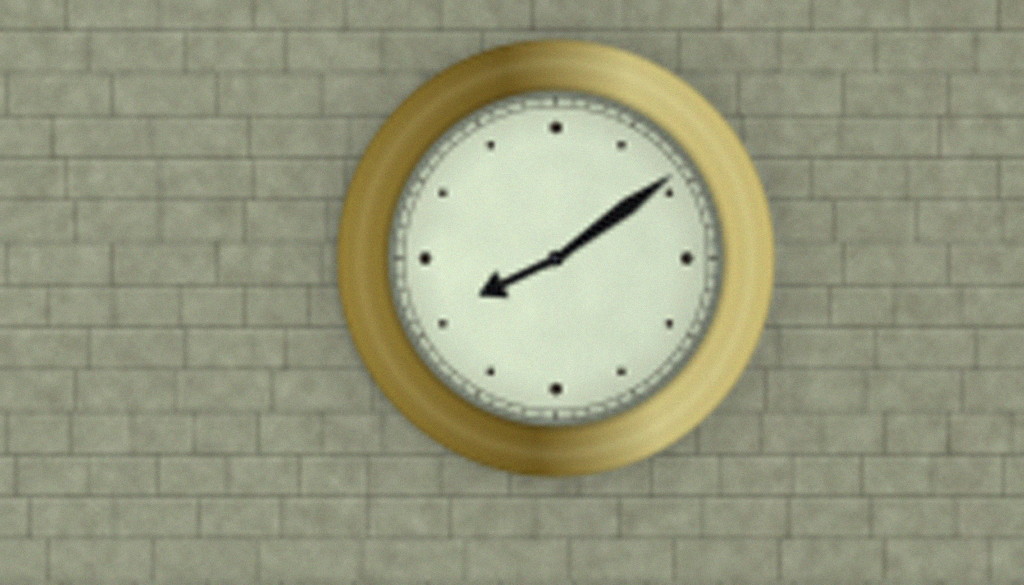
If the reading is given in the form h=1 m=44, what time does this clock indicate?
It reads h=8 m=9
